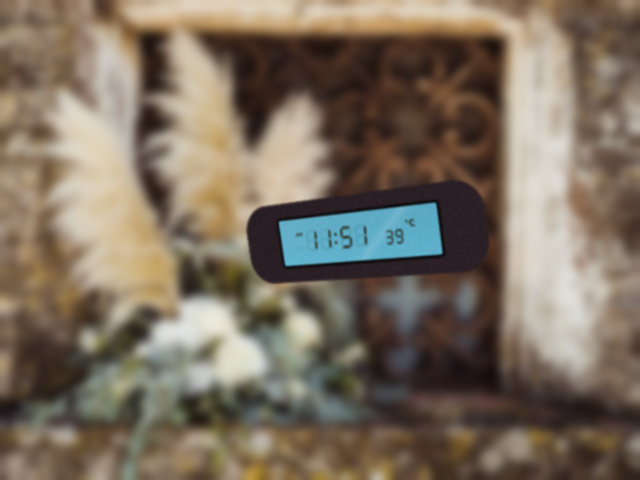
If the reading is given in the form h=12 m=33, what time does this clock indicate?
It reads h=11 m=51
